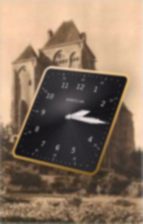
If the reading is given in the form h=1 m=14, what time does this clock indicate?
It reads h=2 m=15
